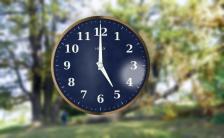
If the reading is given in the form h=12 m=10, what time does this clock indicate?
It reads h=5 m=0
